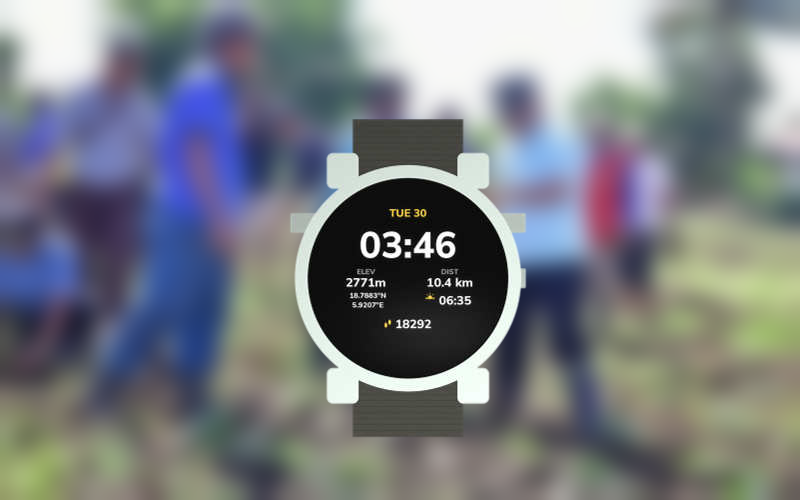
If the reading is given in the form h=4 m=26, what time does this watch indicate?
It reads h=3 m=46
